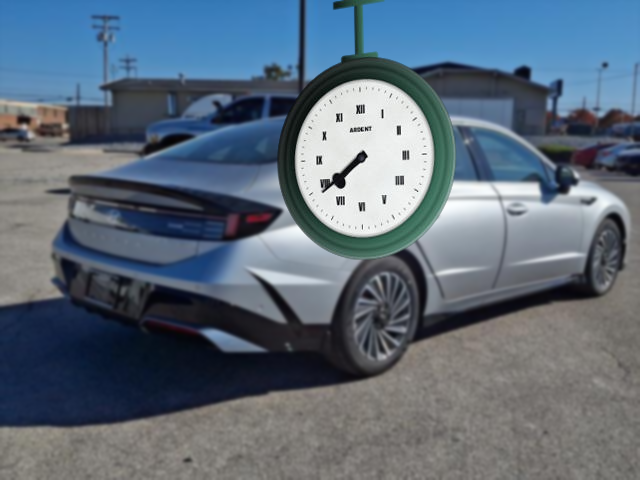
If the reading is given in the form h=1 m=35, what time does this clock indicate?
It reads h=7 m=39
